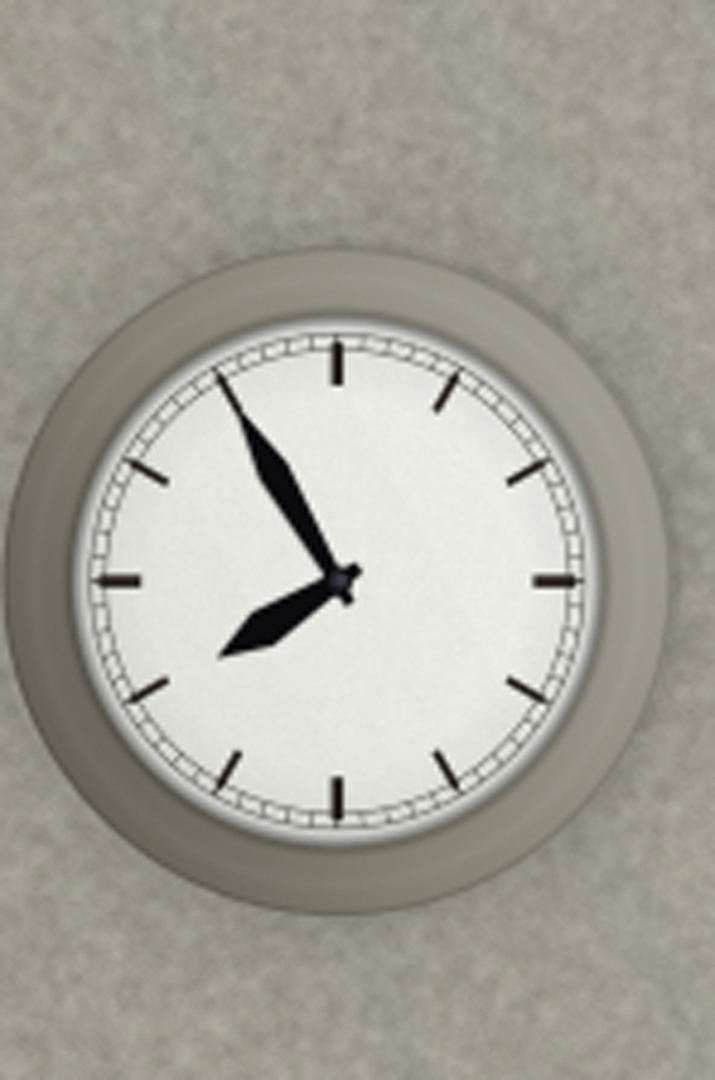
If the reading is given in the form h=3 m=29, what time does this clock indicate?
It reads h=7 m=55
